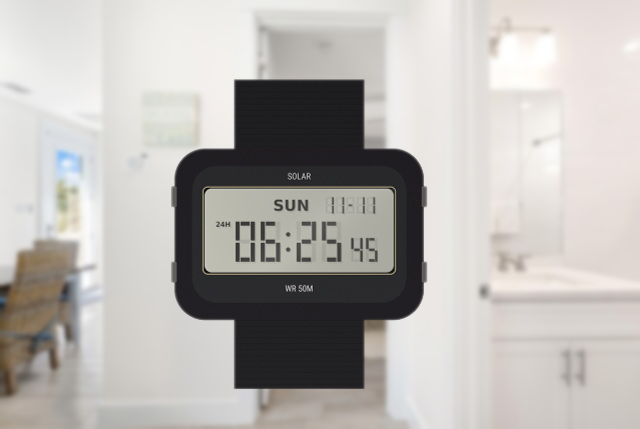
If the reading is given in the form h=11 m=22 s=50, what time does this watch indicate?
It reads h=6 m=25 s=45
